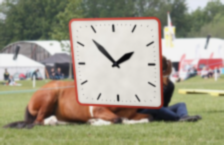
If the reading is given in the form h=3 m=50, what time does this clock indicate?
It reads h=1 m=53
